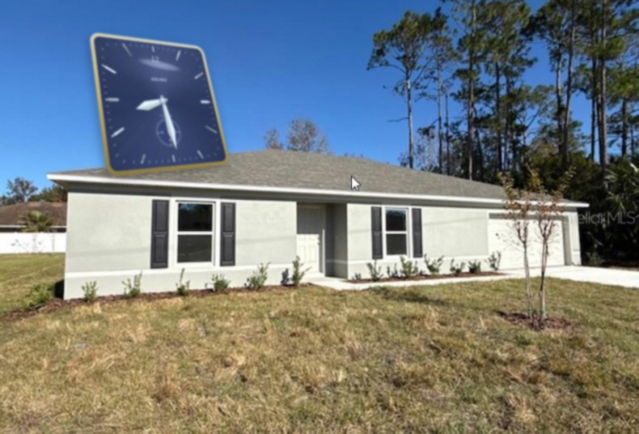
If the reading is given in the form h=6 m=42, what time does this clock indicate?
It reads h=8 m=29
